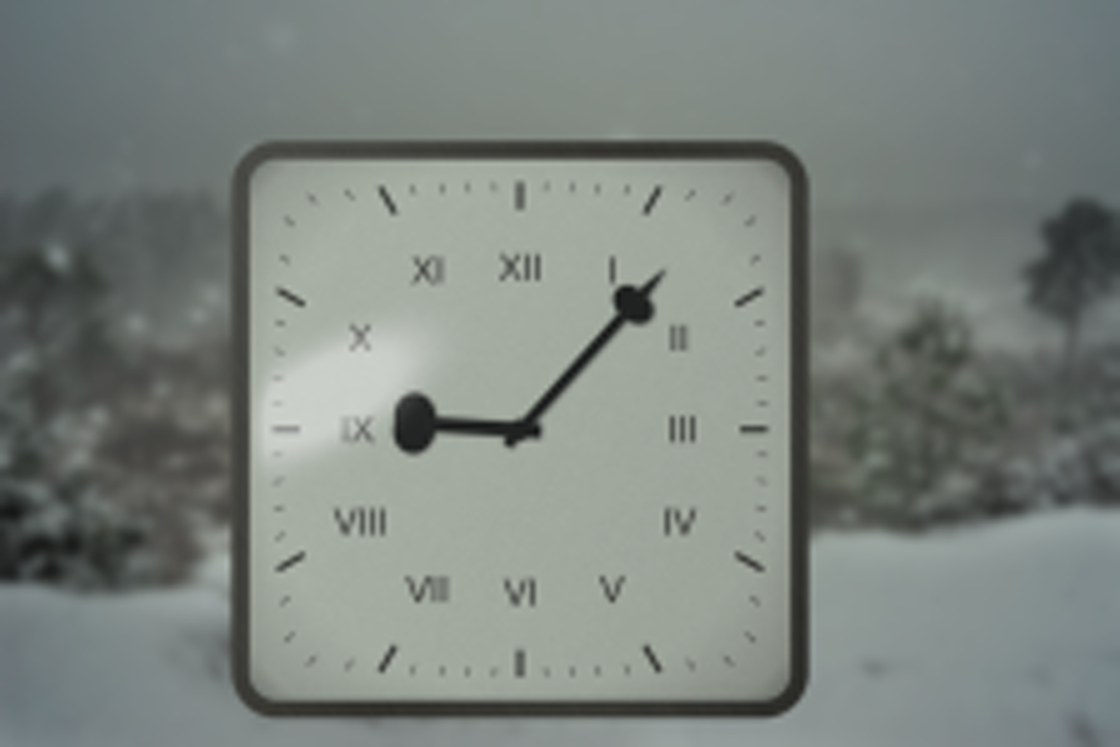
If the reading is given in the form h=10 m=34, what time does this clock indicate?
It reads h=9 m=7
